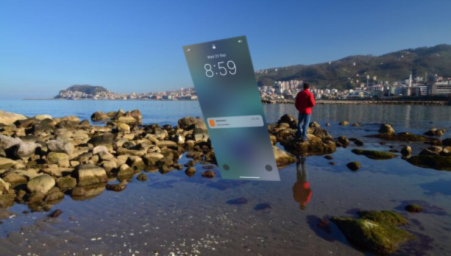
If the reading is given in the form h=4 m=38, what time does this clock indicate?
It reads h=8 m=59
